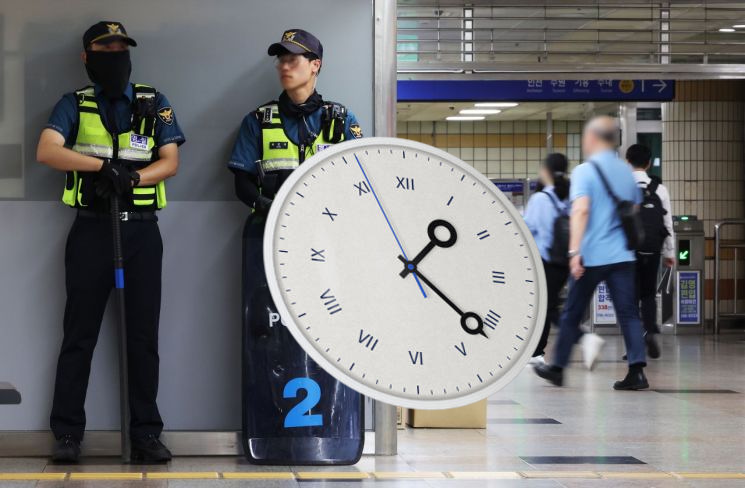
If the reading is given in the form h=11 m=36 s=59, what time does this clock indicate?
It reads h=1 m=21 s=56
